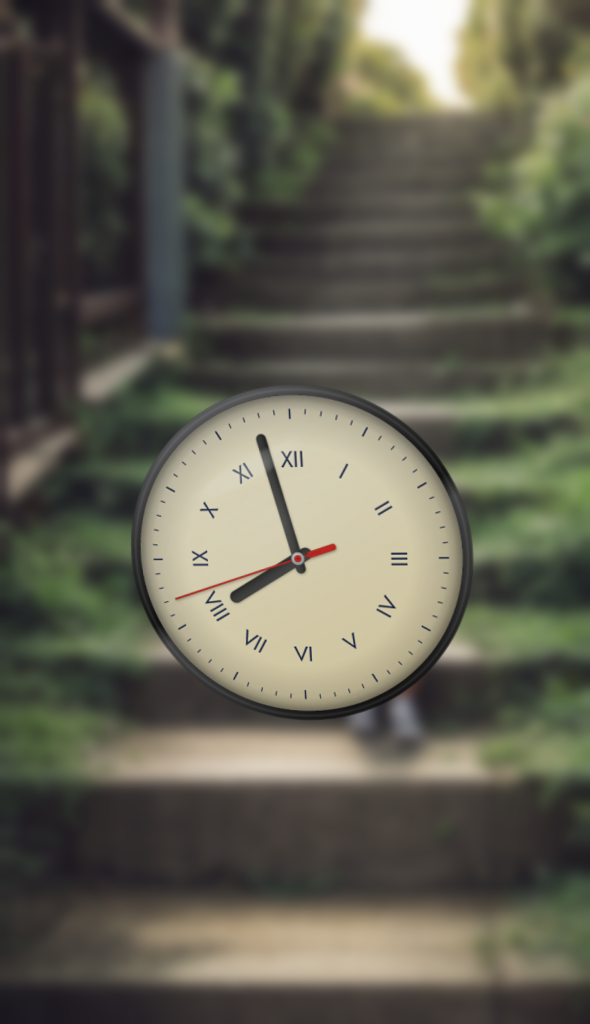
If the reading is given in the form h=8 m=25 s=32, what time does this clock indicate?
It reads h=7 m=57 s=42
